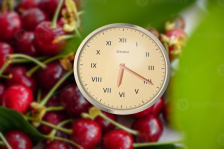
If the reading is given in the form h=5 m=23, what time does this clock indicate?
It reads h=6 m=20
